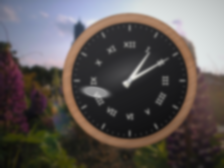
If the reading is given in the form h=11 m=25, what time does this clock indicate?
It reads h=1 m=10
